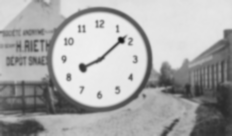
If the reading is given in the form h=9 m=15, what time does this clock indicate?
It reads h=8 m=8
